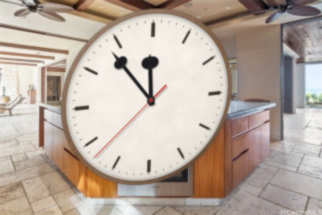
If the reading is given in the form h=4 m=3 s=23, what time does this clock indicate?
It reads h=11 m=53 s=38
